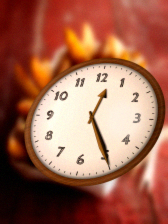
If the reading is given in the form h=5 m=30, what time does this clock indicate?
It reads h=12 m=25
